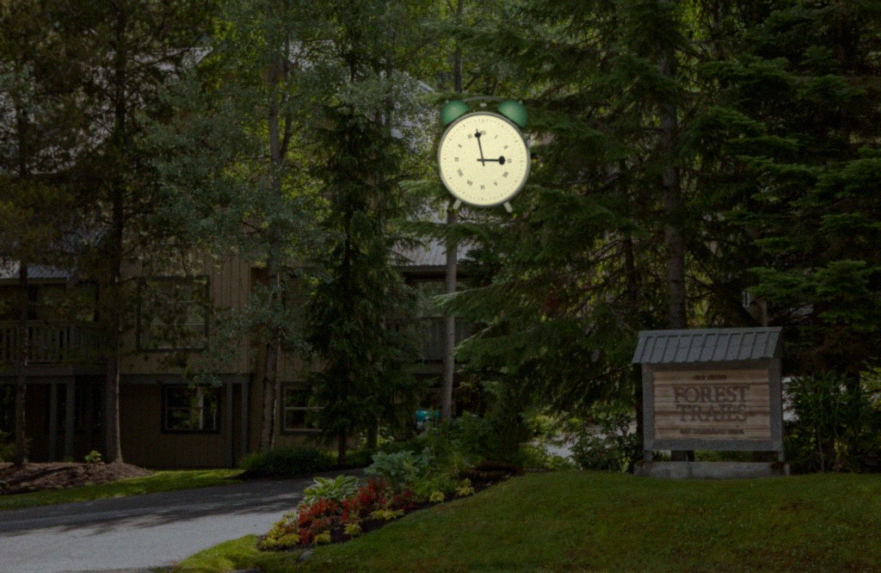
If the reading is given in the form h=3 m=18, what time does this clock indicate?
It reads h=2 m=58
